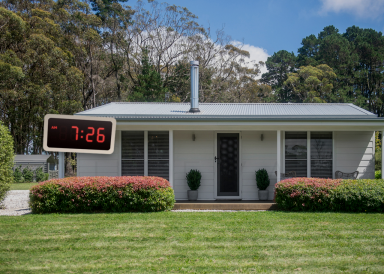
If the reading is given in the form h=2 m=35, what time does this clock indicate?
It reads h=7 m=26
